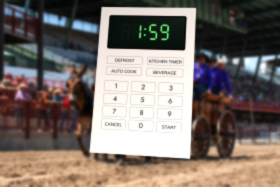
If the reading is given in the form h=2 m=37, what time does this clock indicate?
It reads h=1 m=59
